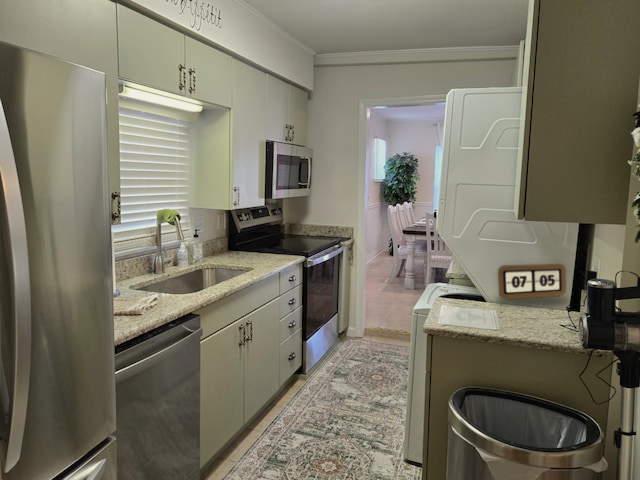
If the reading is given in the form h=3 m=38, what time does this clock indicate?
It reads h=7 m=5
